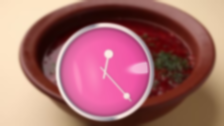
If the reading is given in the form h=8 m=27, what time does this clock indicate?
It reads h=12 m=23
